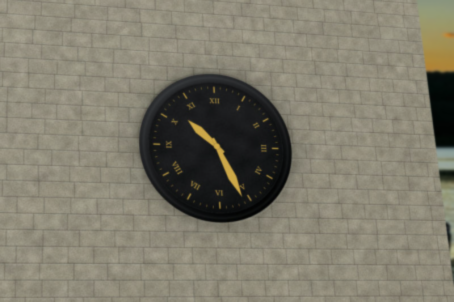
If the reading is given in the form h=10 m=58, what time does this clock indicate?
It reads h=10 m=26
